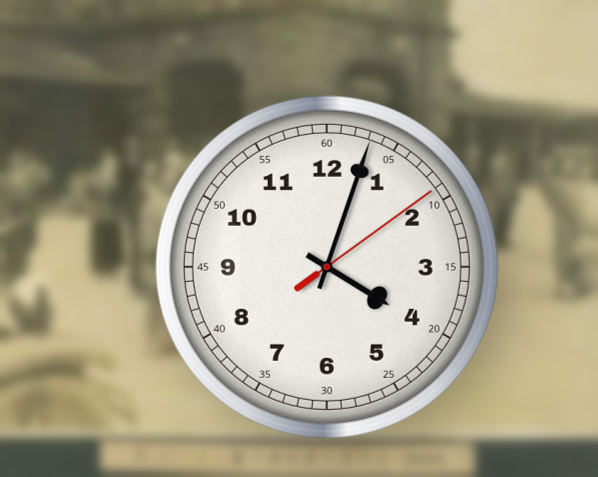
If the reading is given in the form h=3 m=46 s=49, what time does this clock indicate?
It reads h=4 m=3 s=9
